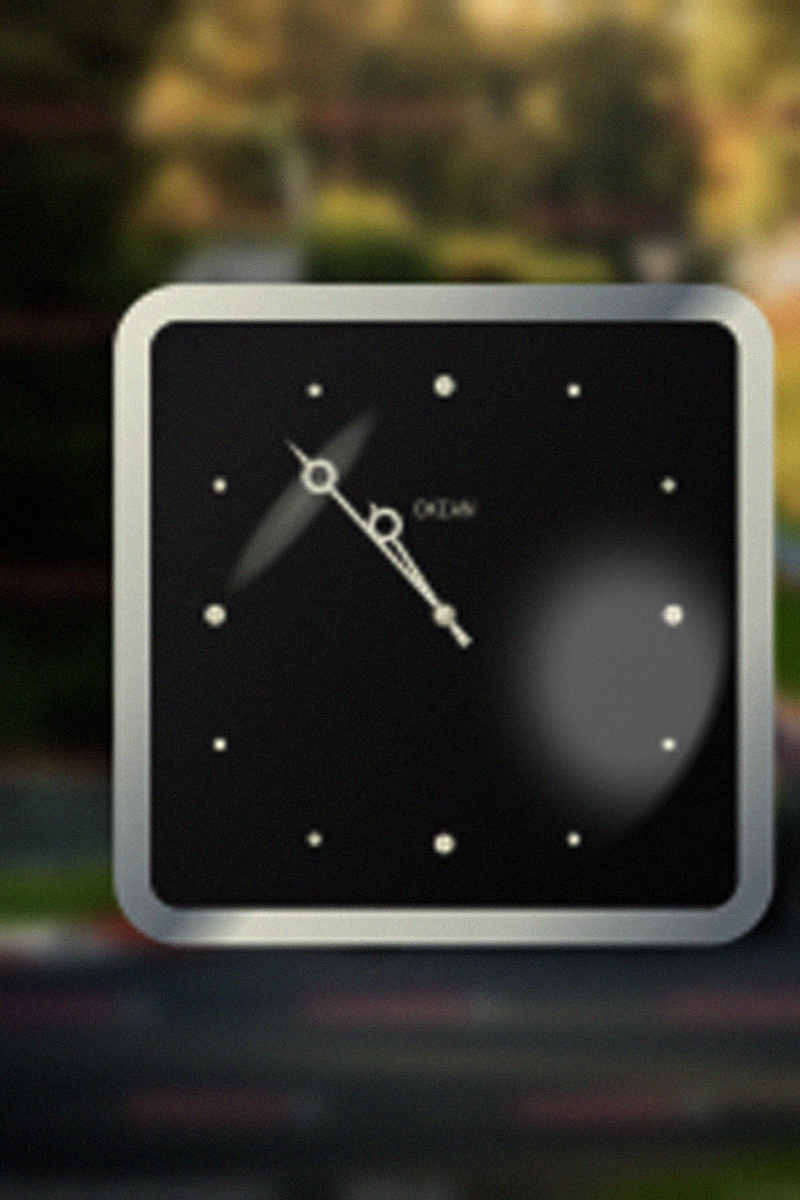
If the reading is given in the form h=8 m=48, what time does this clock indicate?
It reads h=10 m=53
